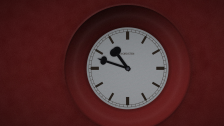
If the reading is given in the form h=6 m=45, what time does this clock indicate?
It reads h=10 m=48
